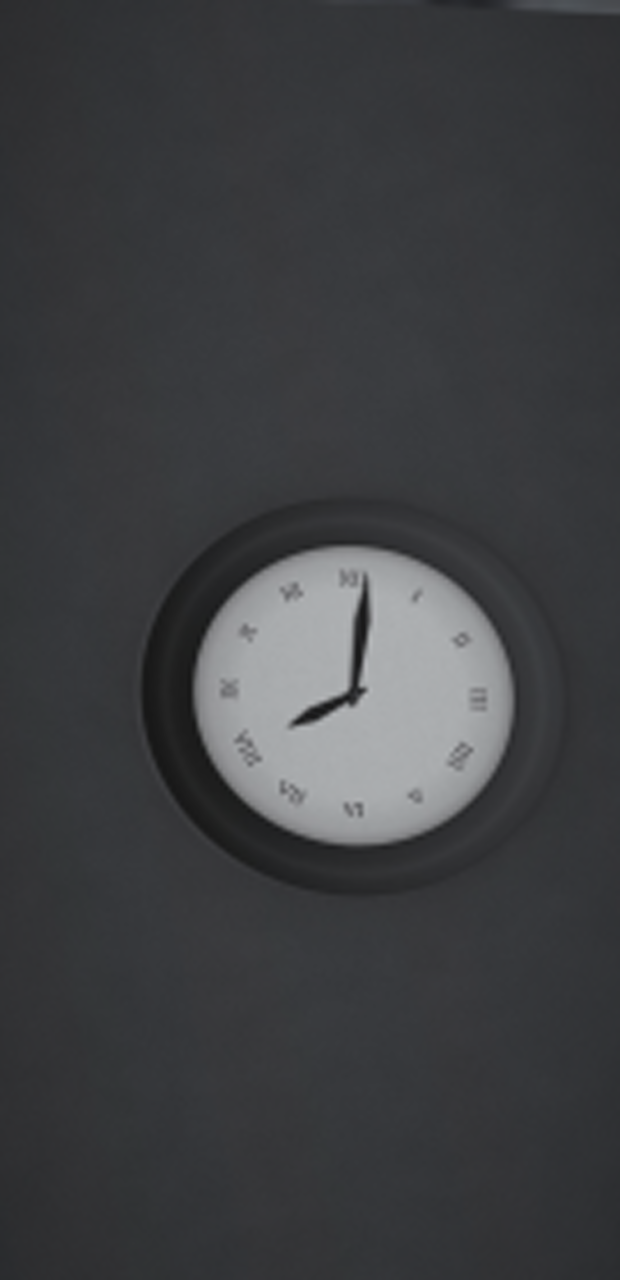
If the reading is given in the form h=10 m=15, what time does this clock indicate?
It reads h=8 m=1
